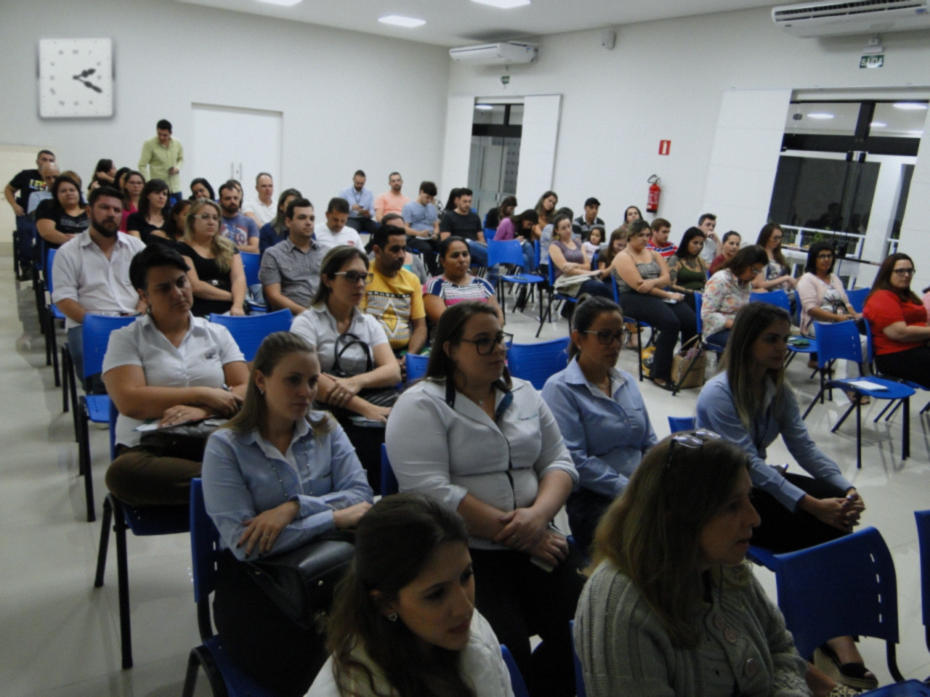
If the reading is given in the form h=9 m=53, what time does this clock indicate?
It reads h=2 m=20
